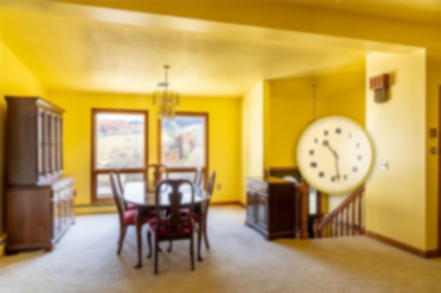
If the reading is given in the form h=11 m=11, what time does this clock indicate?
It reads h=10 m=28
